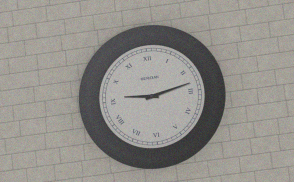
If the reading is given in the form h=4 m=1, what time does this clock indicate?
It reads h=9 m=13
